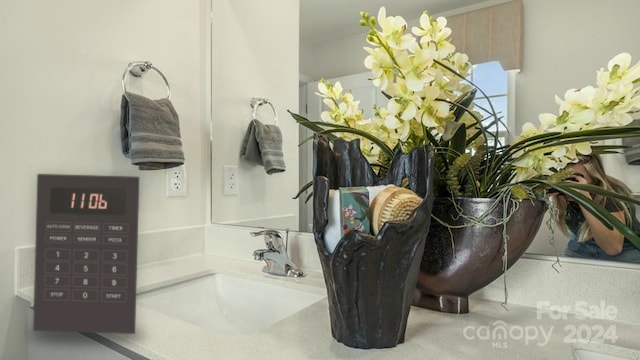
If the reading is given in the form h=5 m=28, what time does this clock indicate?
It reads h=11 m=6
